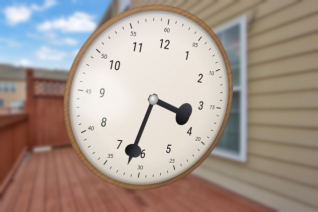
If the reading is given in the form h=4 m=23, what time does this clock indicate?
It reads h=3 m=32
